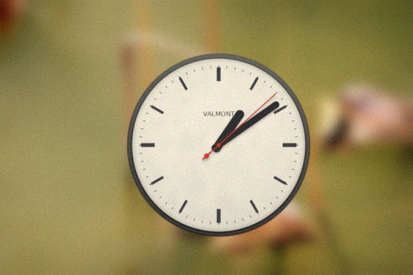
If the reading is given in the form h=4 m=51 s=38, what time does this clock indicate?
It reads h=1 m=9 s=8
